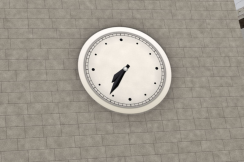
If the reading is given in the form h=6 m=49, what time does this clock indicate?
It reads h=7 m=36
